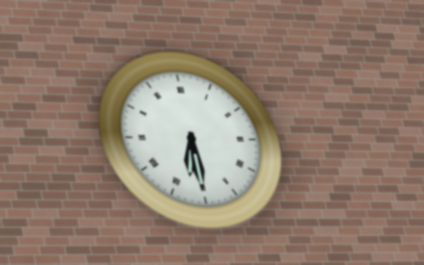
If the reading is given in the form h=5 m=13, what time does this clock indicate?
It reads h=6 m=30
